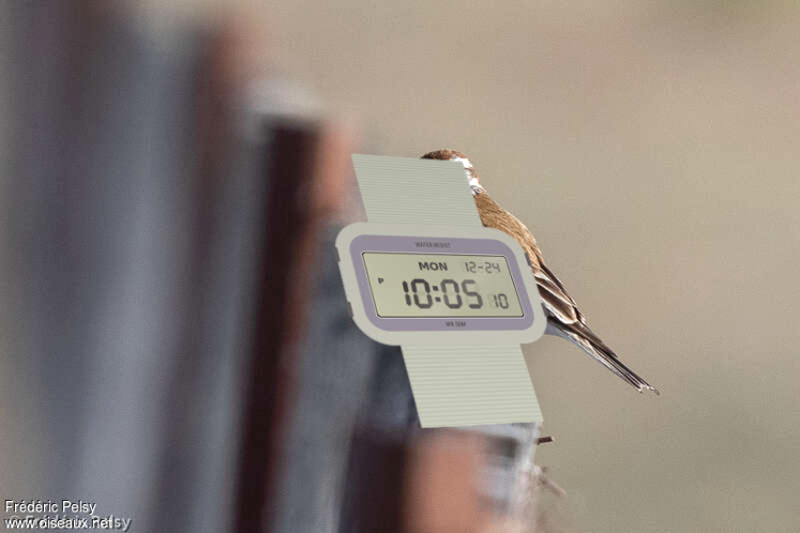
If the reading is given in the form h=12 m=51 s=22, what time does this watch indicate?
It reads h=10 m=5 s=10
